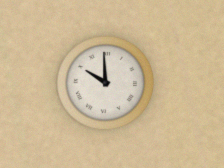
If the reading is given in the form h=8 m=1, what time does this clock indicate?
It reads h=9 m=59
